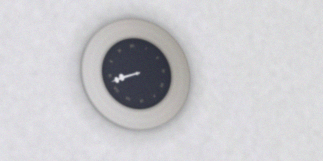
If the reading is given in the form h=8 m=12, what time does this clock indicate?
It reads h=8 m=43
